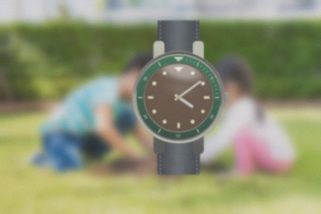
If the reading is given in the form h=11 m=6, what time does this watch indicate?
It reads h=4 m=9
